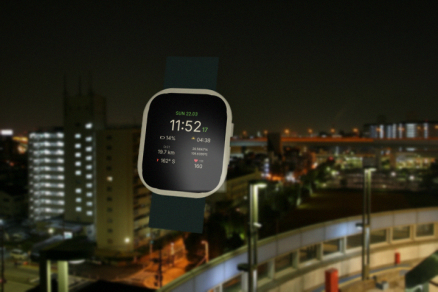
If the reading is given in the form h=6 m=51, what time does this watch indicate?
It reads h=11 m=52
